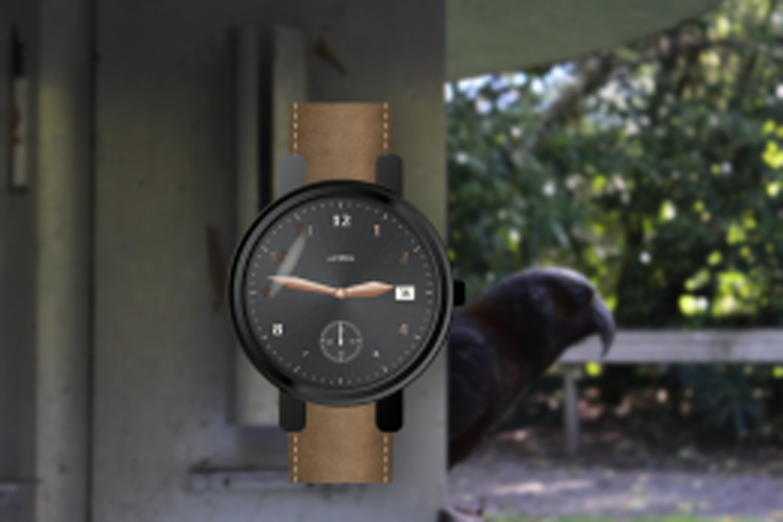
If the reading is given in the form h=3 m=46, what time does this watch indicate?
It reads h=2 m=47
